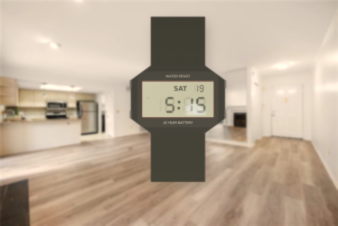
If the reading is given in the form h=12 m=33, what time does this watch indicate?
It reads h=5 m=15
